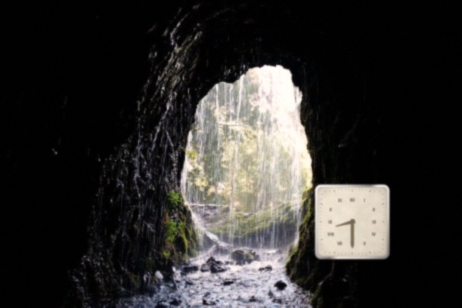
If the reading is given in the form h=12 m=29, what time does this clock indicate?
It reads h=8 m=30
